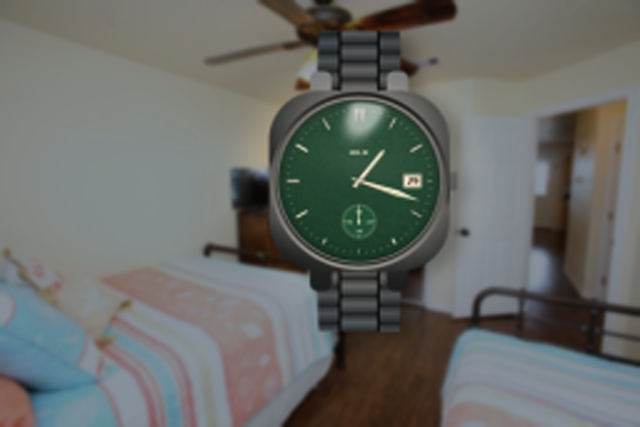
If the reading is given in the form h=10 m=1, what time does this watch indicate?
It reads h=1 m=18
